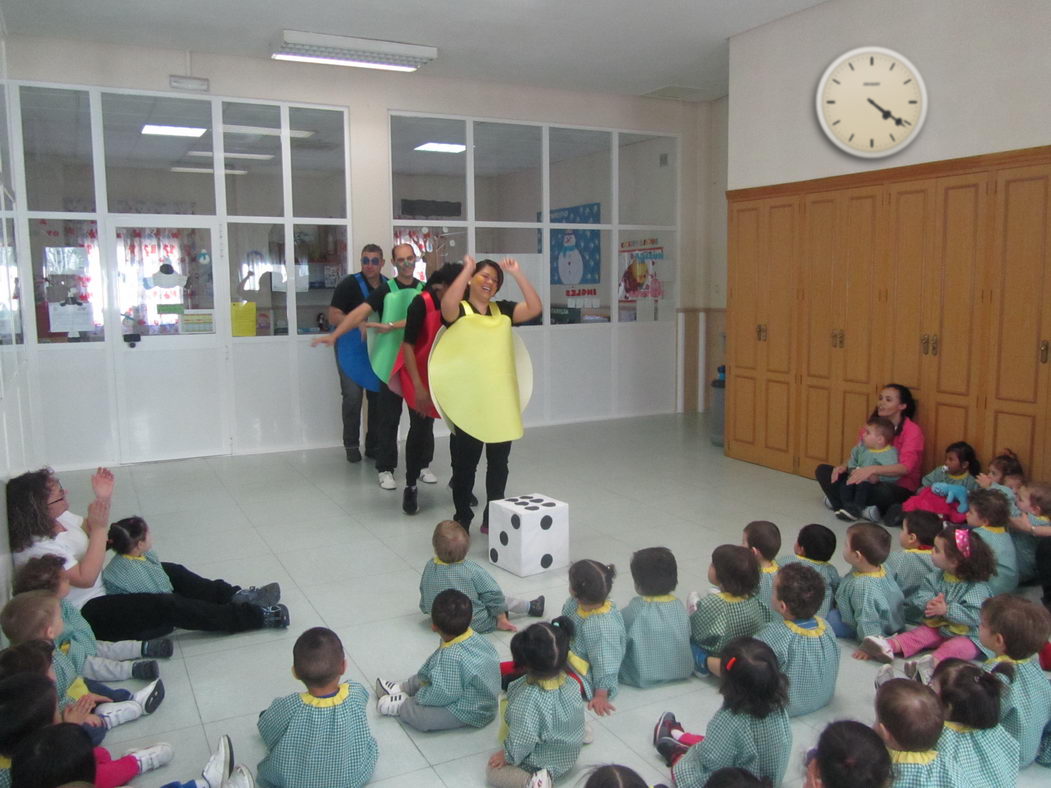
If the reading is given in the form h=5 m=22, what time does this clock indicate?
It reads h=4 m=21
